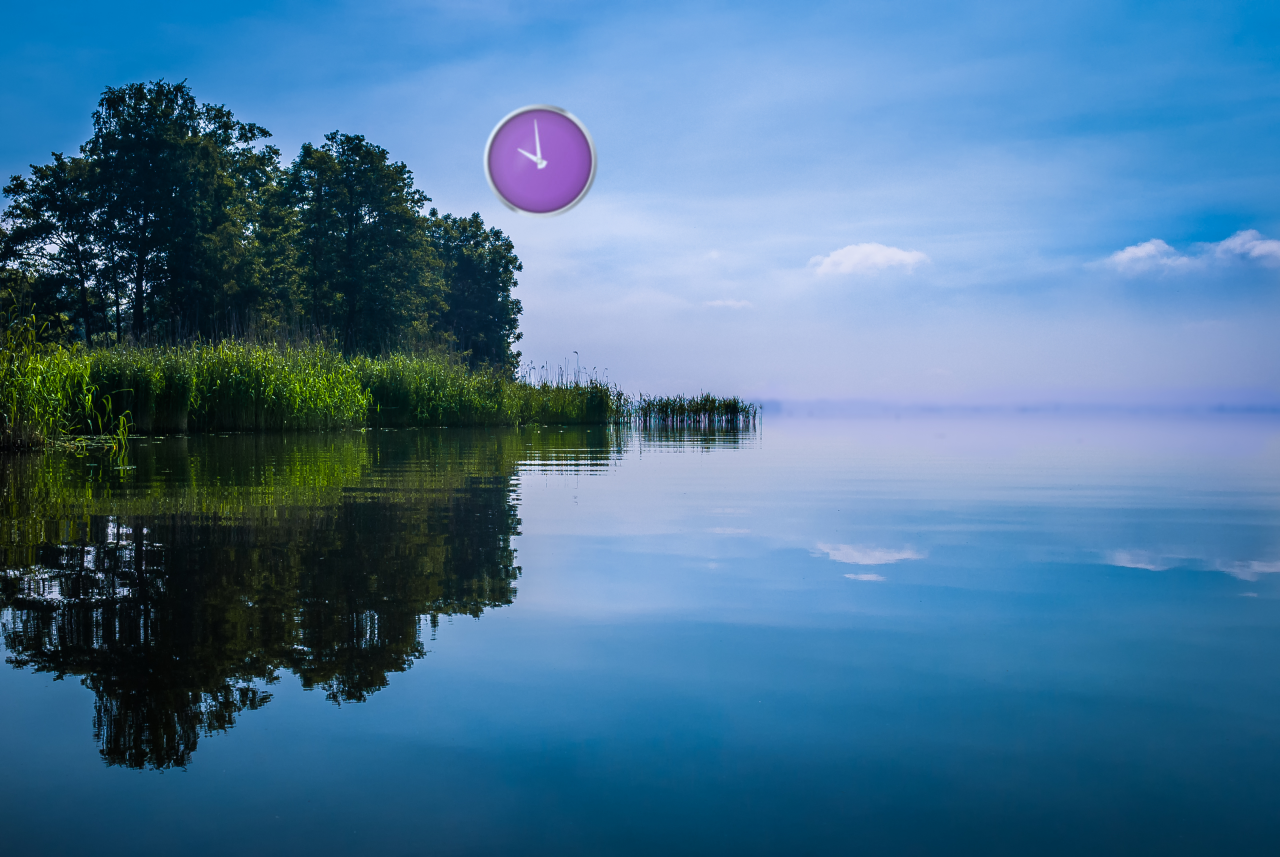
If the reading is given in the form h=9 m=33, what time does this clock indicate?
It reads h=9 m=59
